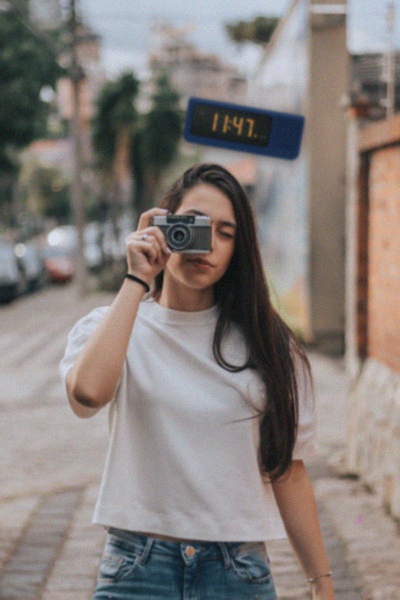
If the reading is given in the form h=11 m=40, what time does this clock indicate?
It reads h=11 m=47
